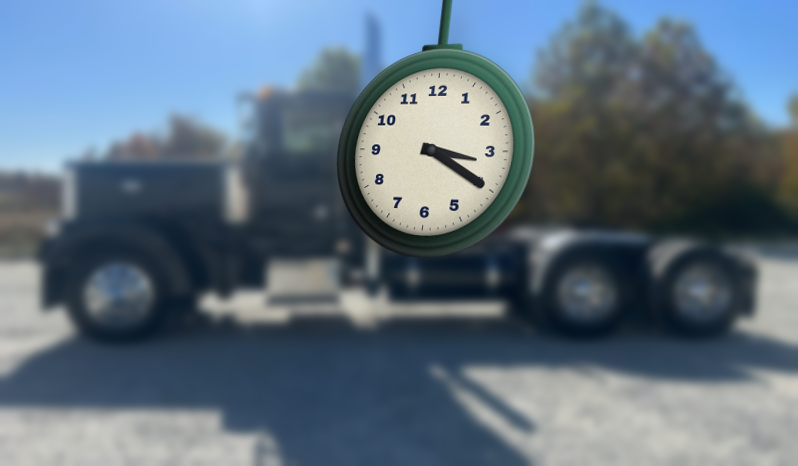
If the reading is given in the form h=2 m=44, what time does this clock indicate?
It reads h=3 m=20
